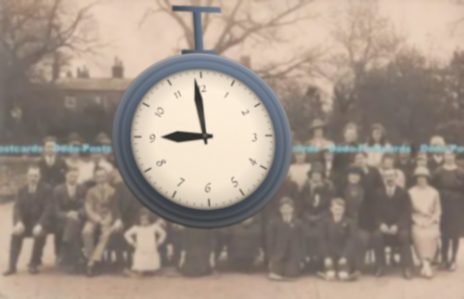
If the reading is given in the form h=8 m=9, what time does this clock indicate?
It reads h=8 m=59
